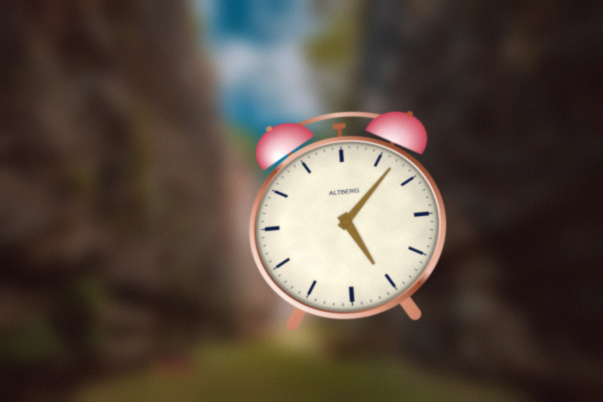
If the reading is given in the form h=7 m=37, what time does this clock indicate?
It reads h=5 m=7
